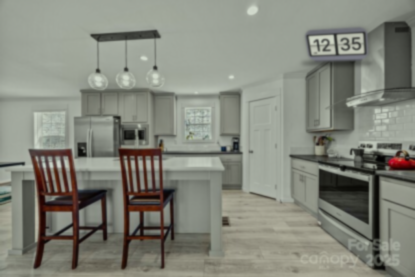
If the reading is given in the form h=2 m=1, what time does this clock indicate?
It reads h=12 m=35
